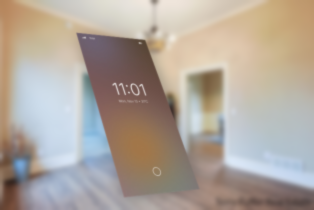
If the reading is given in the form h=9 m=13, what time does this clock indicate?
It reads h=11 m=1
